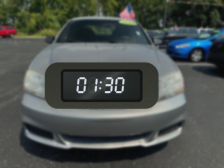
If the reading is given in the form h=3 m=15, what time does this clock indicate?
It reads h=1 m=30
